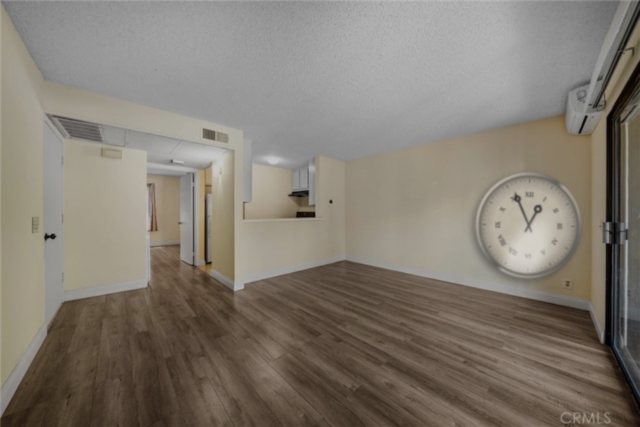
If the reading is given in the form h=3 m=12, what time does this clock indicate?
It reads h=12 m=56
